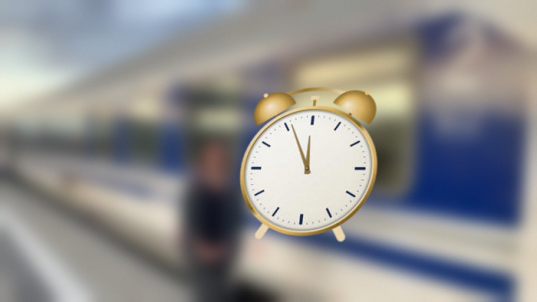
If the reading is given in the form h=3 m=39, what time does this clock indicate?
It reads h=11 m=56
